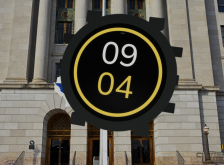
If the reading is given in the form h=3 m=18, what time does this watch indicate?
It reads h=9 m=4
